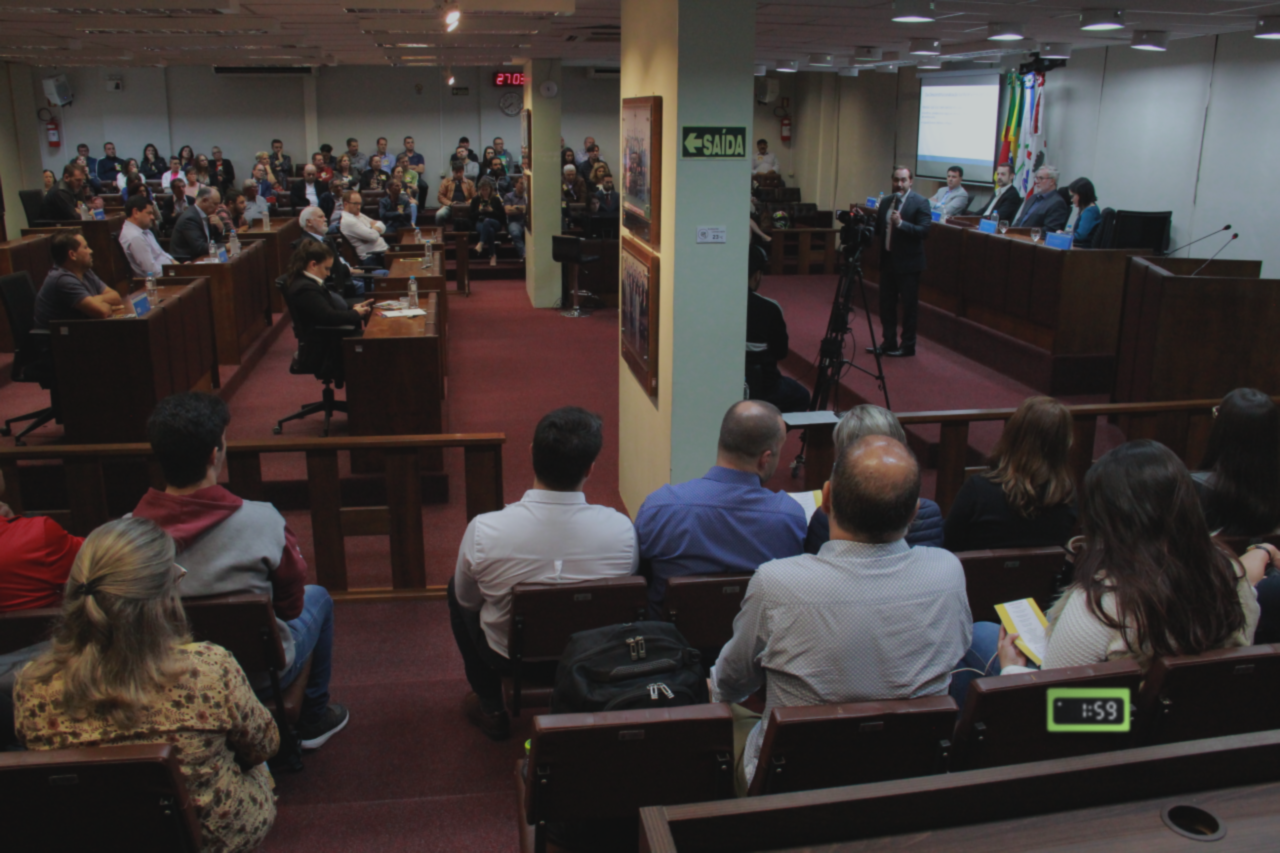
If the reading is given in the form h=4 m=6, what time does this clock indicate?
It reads h=1 m=59
